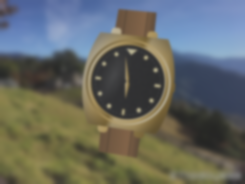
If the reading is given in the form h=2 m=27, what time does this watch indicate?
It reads h=5 m=58
